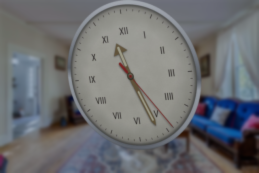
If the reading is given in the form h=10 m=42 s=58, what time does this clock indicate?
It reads h=11 m=26 s=24
